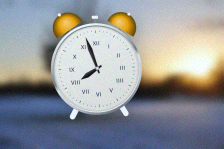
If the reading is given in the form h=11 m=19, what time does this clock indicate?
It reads h=7 m=57
